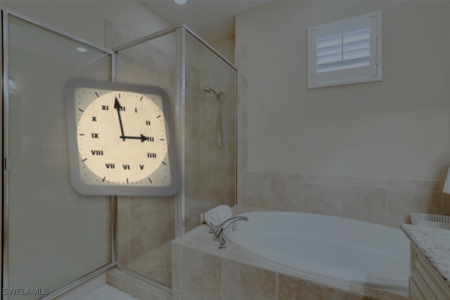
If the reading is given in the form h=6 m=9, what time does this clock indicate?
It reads h=2 m=59
